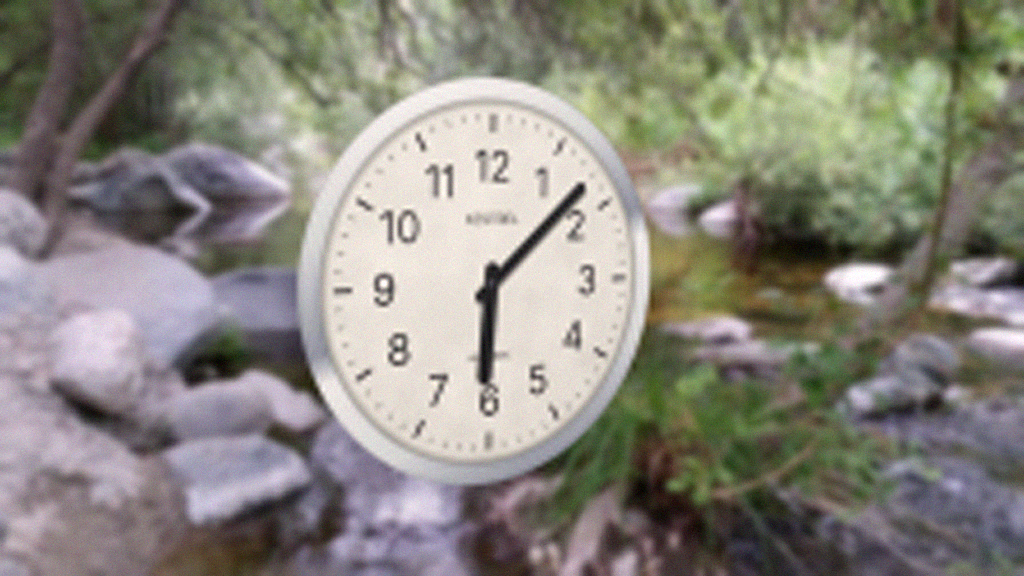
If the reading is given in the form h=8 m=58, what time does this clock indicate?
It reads h=6 m=8
